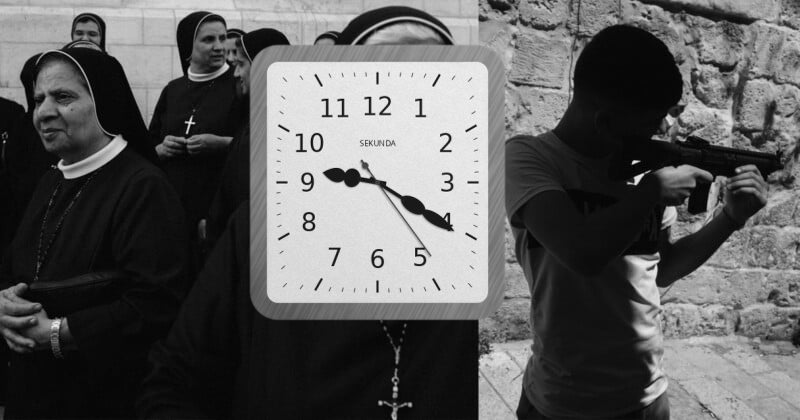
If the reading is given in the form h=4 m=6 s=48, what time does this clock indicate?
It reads h=9 m=20 s=24
